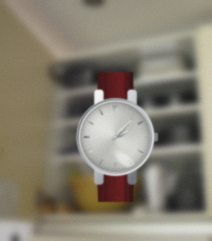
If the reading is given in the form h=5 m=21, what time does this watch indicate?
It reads h=2 m=7
